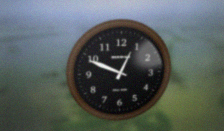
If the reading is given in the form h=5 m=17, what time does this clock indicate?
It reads h=12 m=49
